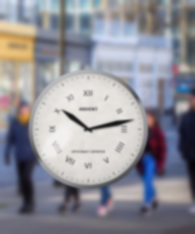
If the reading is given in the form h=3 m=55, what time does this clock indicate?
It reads h=10 m=13
